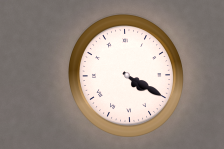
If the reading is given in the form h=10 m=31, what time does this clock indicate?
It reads h=4 m=20
